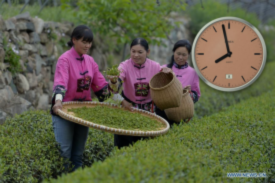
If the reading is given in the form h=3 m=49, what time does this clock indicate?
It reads h=7 m=58
